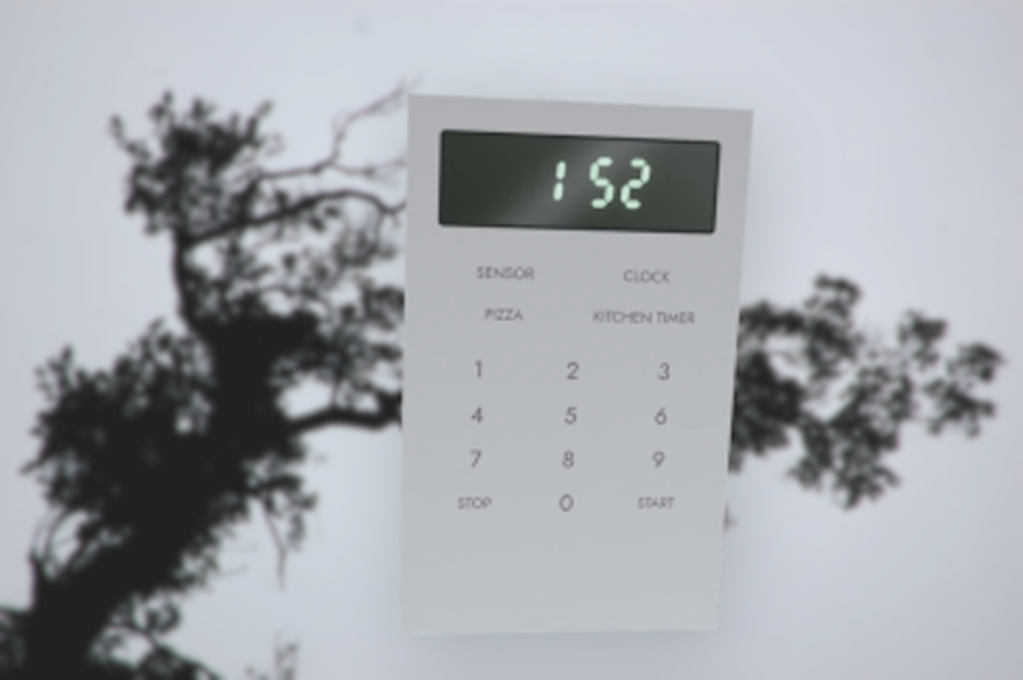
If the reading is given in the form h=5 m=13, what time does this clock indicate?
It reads h=1 m=52
